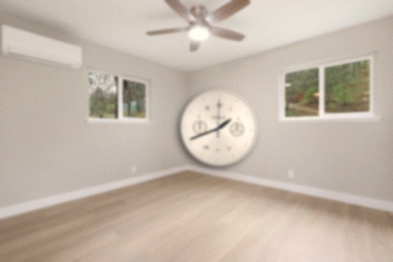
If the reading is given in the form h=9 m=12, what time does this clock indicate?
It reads h=1 m=41
